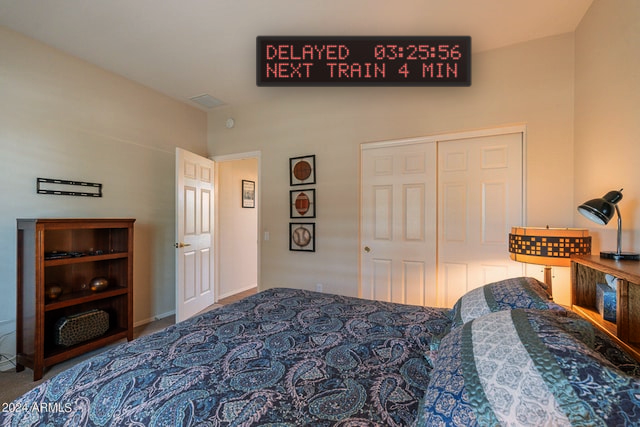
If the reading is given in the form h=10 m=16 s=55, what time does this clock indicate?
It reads h=3 m=25 s=56
